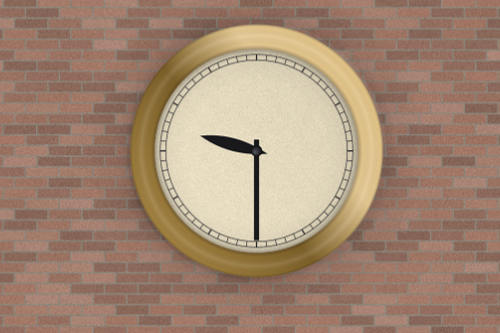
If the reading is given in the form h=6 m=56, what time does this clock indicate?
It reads h=9 m=30
